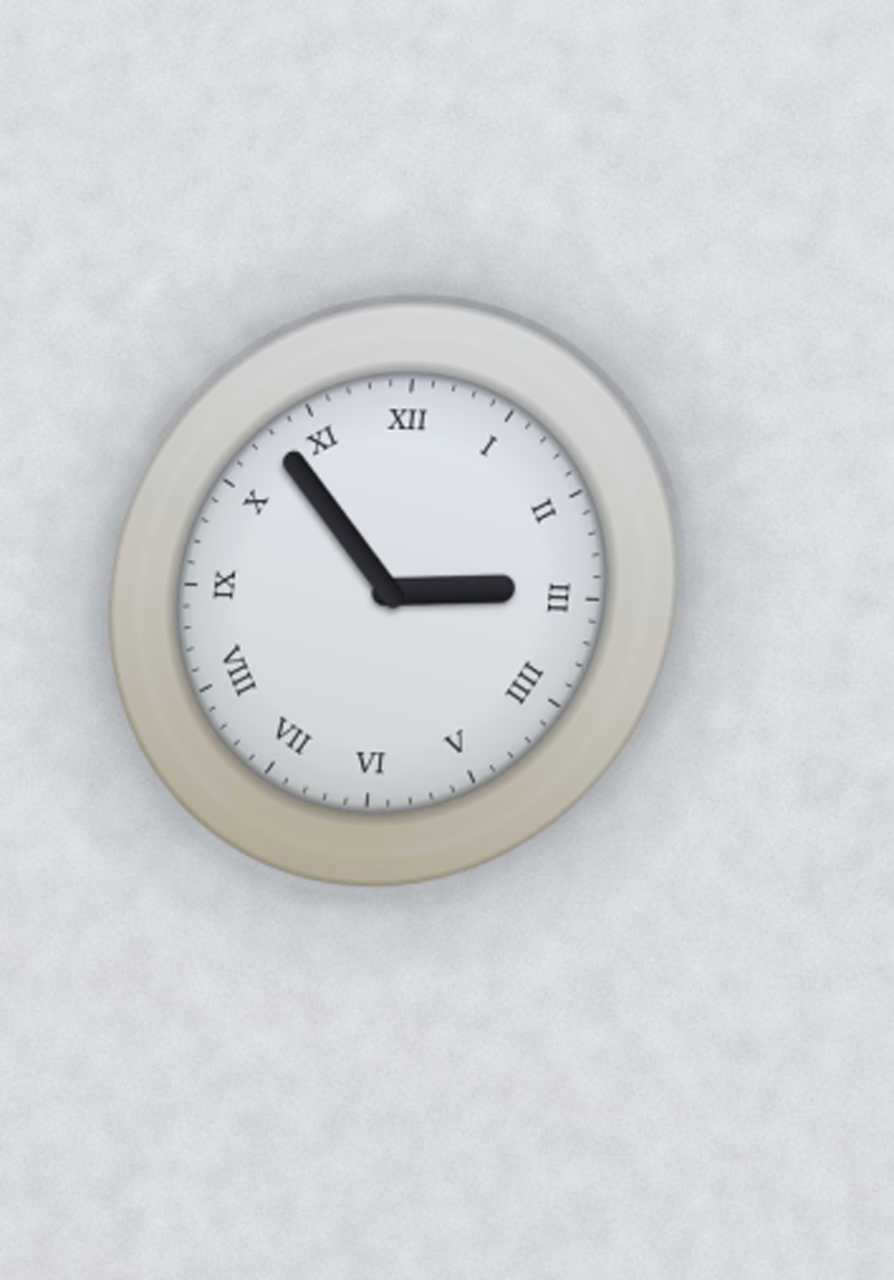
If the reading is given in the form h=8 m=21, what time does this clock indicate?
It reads h=2 m=53
